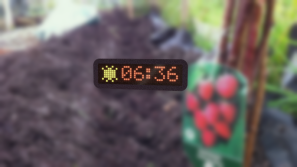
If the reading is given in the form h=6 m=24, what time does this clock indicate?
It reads h=6 m=36
